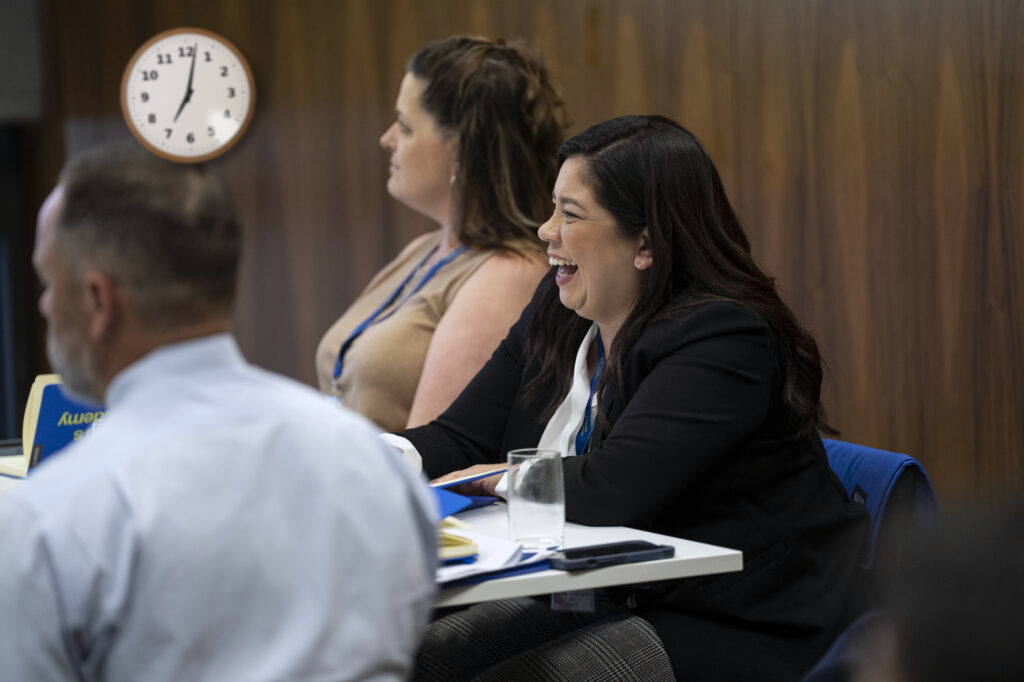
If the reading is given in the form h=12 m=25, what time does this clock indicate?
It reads h=7 m=2
